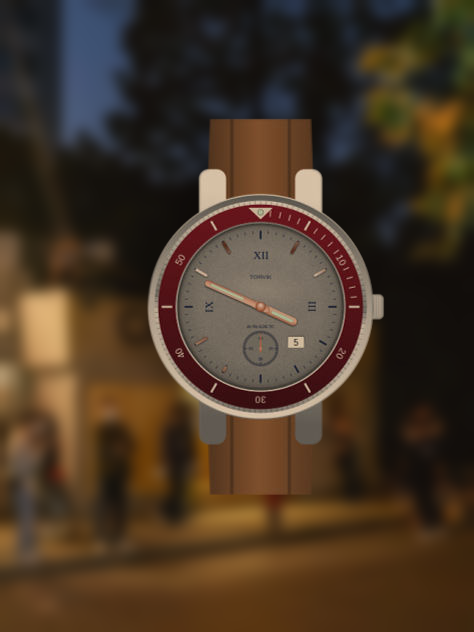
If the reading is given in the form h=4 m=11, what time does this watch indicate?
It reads h=3 m=49
